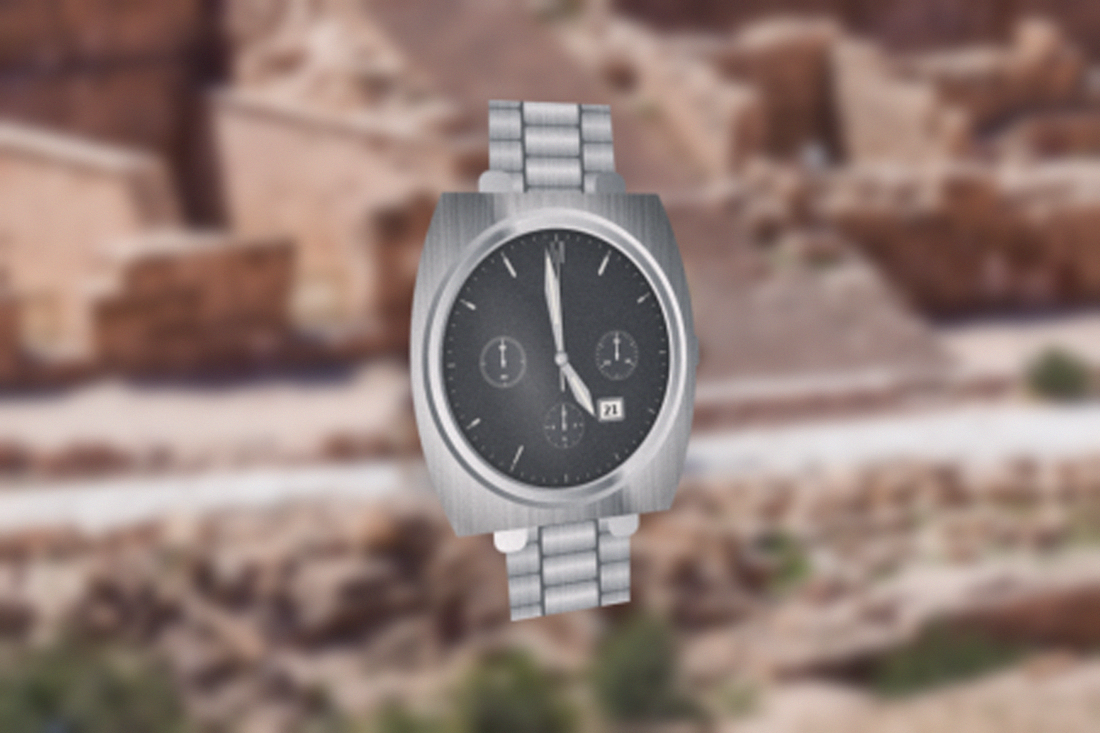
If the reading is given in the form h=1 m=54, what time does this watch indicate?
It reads h=4 m=59
